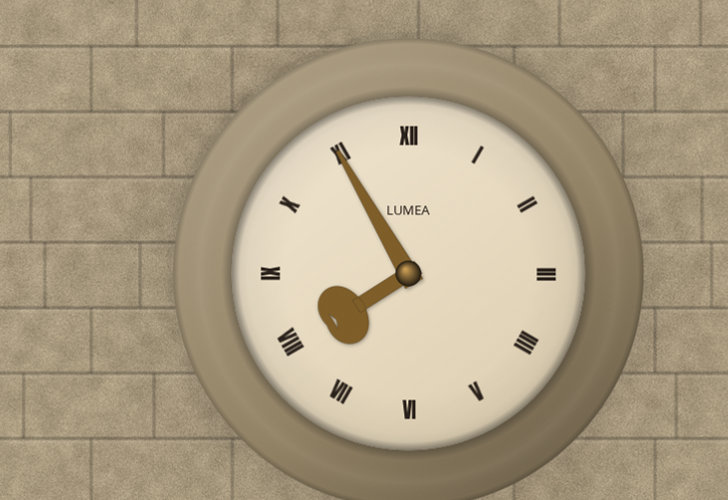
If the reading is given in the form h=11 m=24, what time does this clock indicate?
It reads h=7 m=55
